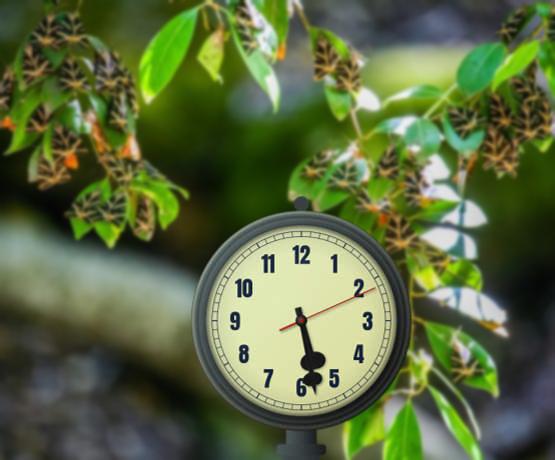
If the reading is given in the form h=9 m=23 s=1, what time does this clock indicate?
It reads h=5 m=28 s=11
